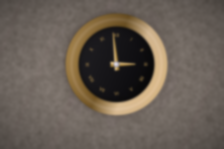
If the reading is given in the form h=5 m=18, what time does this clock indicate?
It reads h=2 m=59
